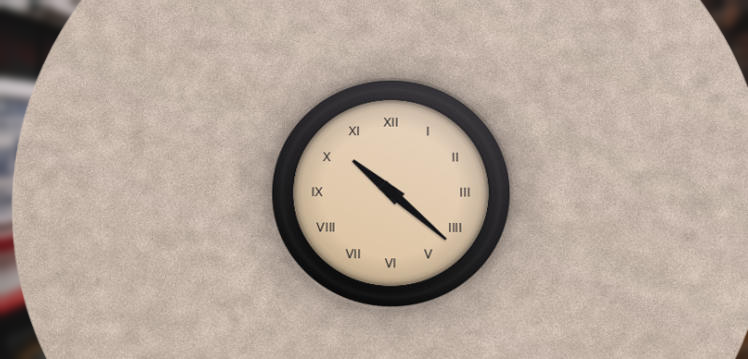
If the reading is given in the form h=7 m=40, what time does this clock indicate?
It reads h=10 m=22
